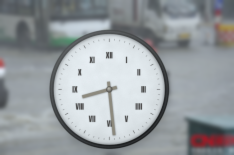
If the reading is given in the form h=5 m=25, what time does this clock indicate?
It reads h=8 m=29
